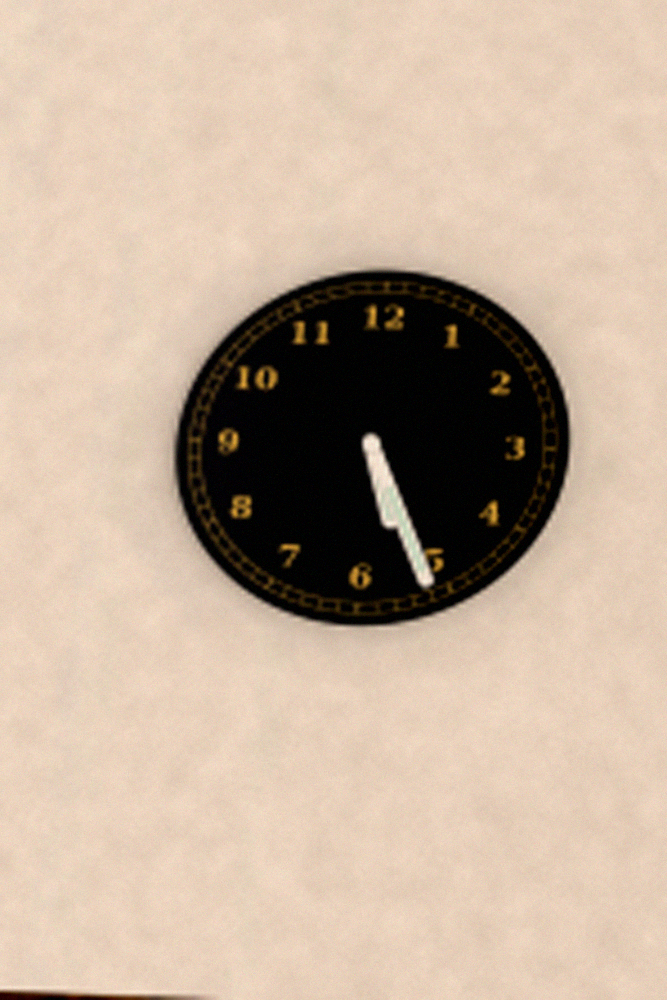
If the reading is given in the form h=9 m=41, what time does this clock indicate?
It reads h=5 m=26
